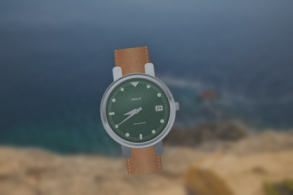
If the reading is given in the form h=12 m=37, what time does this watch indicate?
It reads h=8 m=40
